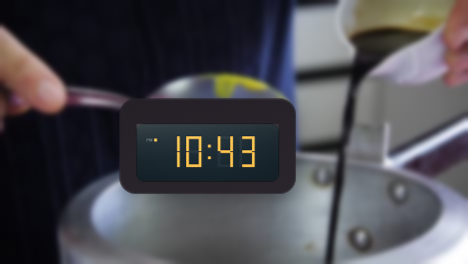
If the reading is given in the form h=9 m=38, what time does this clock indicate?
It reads h=10 m=43
